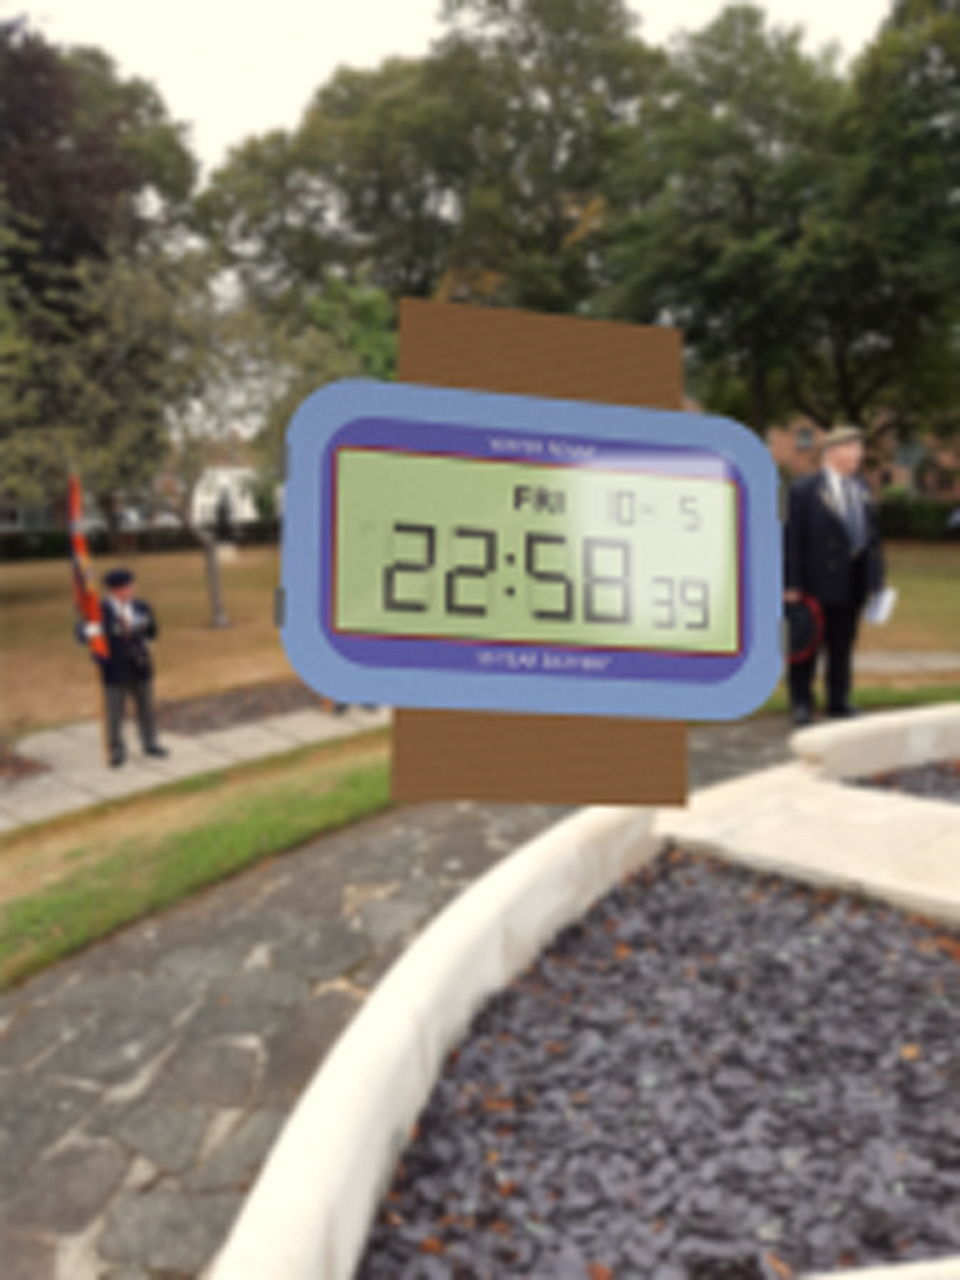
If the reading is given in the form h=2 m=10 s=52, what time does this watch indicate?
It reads h=22 m=58 s=39
